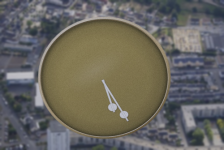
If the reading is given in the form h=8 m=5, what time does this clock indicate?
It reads h=5 m=25
